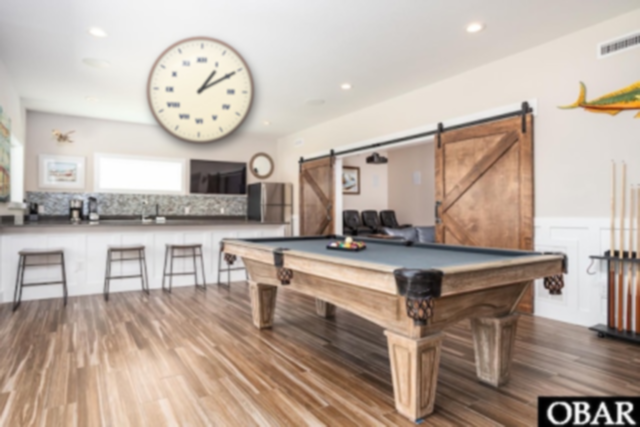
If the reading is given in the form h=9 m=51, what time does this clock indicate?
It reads h=1 m=10
